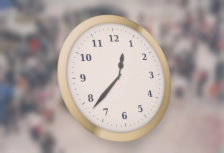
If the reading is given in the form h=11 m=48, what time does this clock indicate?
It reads h=12 m=38
